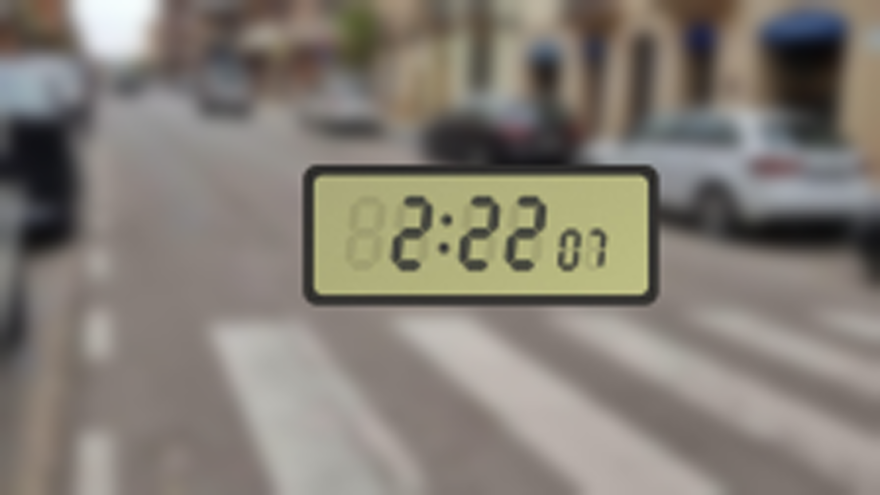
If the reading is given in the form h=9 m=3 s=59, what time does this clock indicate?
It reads h=2 m=22 s=7
